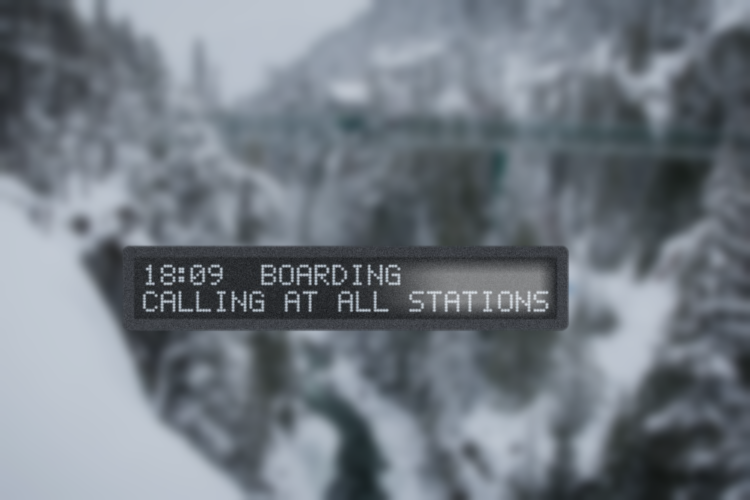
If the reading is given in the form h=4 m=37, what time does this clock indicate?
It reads h=18 m=9
